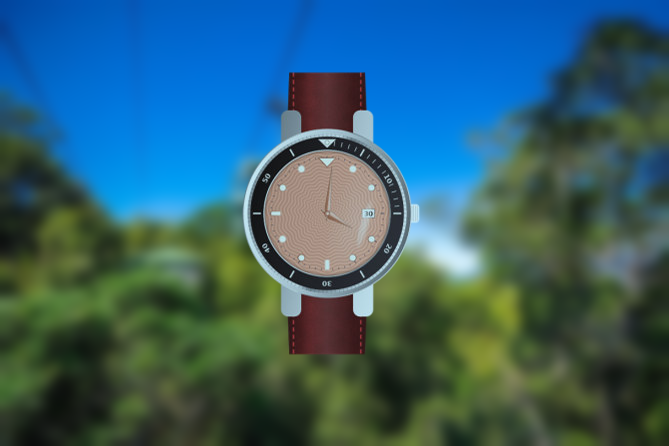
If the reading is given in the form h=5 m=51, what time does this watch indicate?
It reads h=4 m=1
